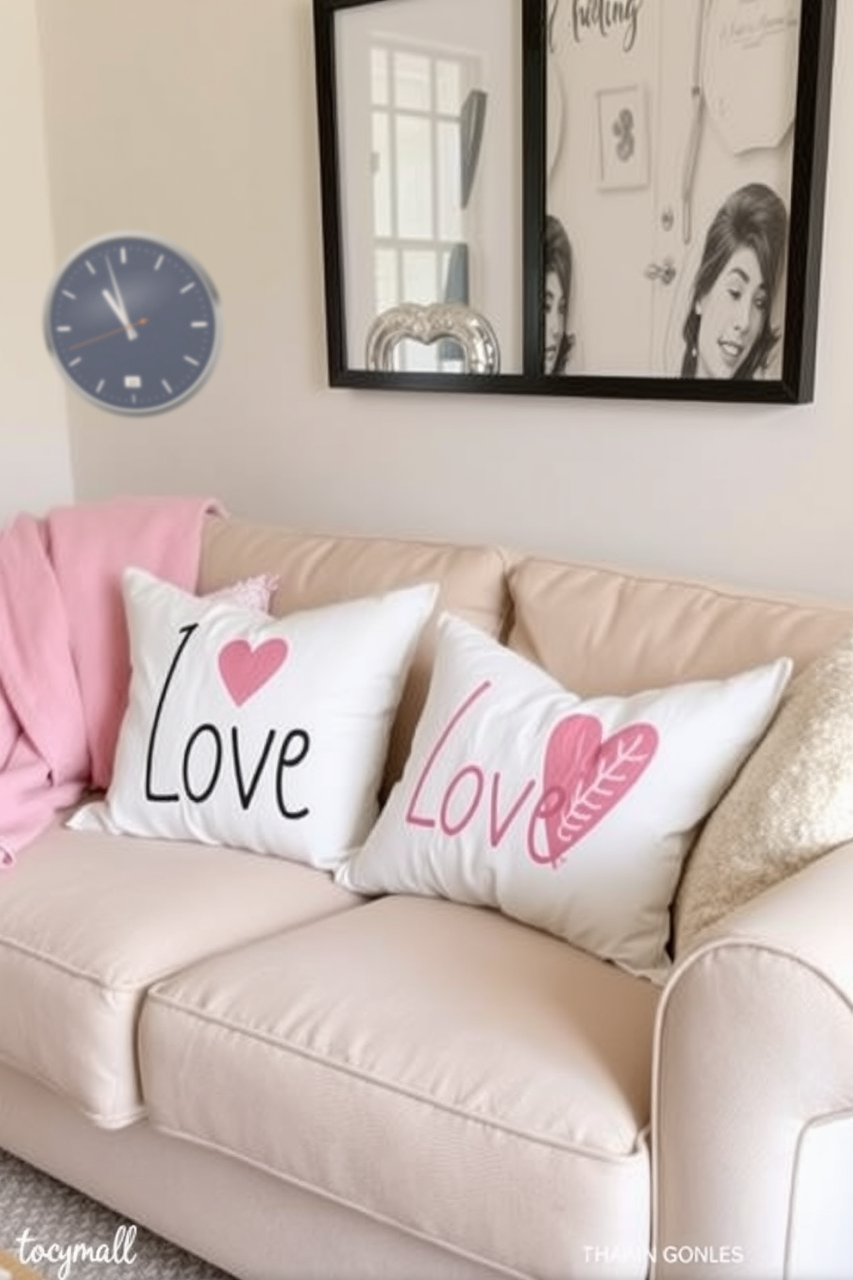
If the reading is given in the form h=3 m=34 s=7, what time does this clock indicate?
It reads h=10 m=57 s=42
